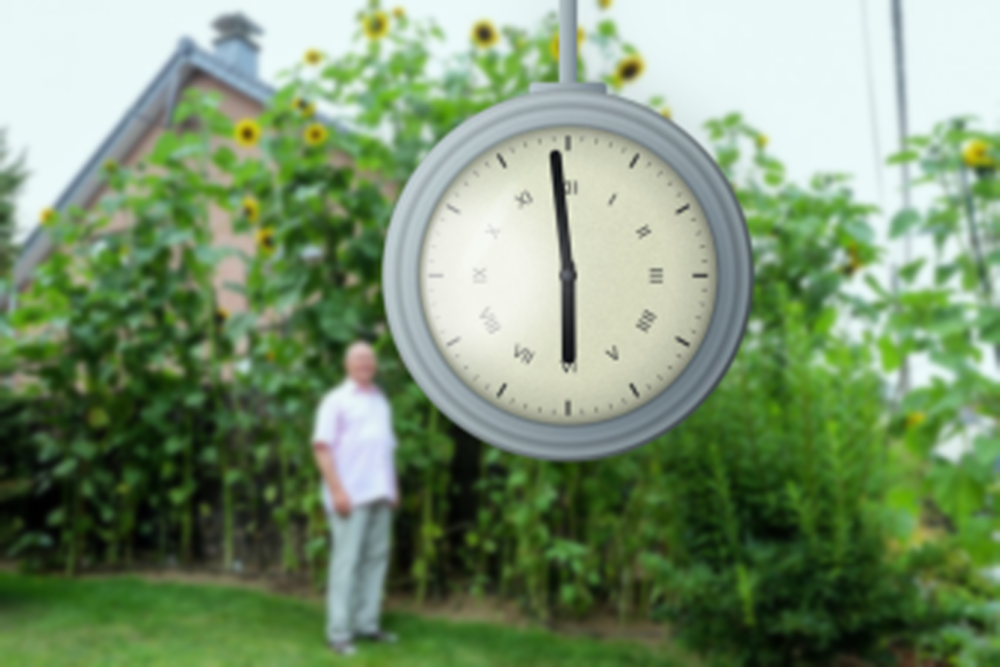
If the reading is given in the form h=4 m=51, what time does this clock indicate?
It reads h=5 m=59
